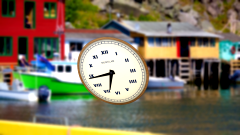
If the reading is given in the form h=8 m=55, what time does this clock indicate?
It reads h=6 m=44
